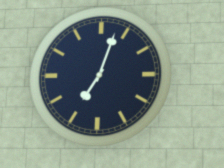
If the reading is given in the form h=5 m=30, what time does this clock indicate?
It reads h=7 m=3
